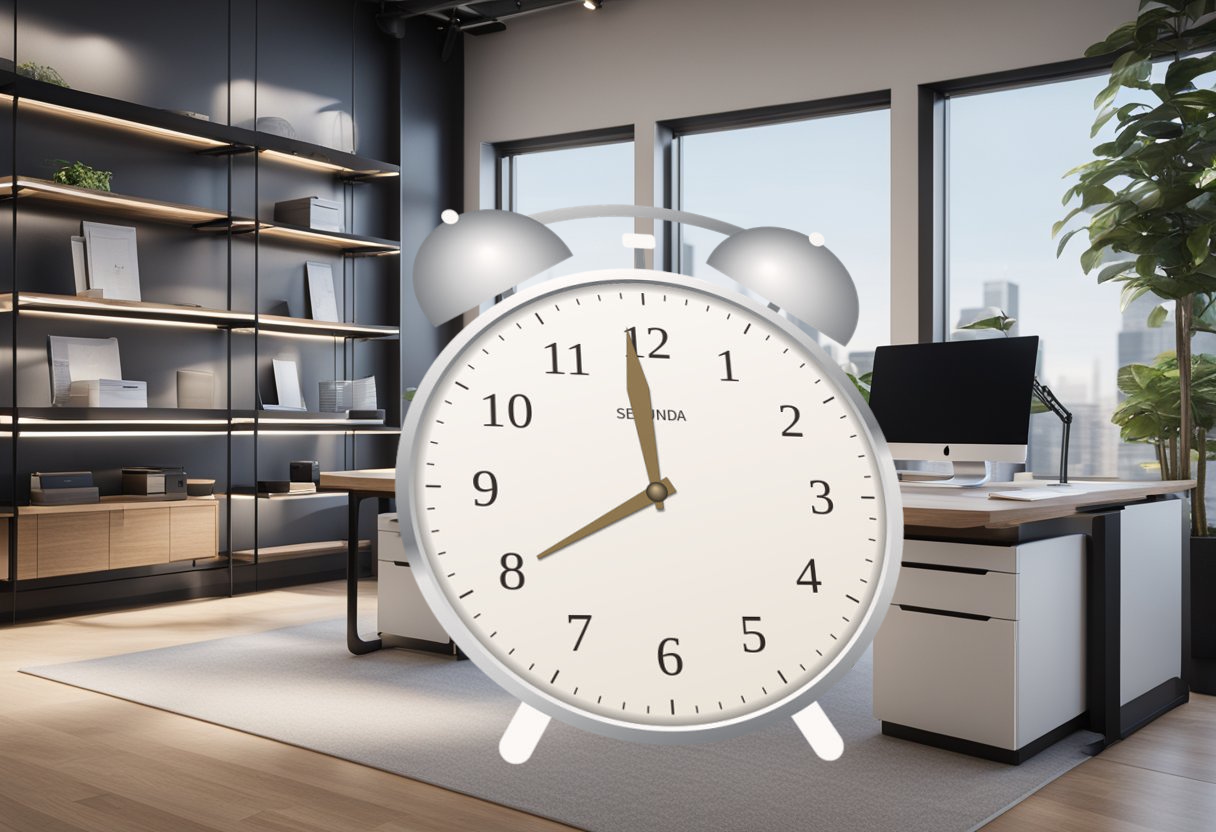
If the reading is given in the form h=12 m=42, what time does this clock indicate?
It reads h=7 m=59
